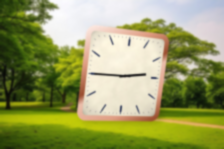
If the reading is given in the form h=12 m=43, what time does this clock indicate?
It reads h=2 m=45
